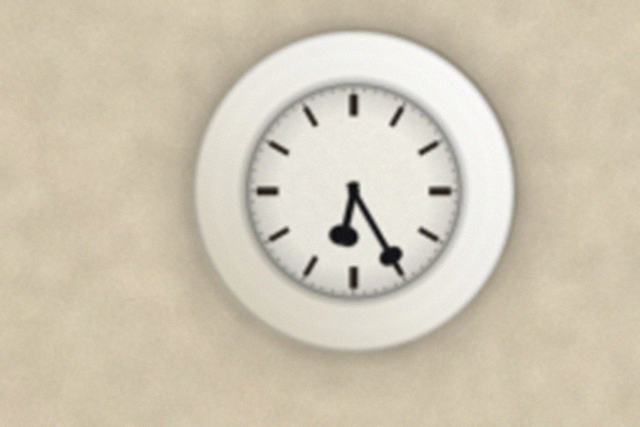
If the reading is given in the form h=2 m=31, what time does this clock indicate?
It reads h=6 m=25
